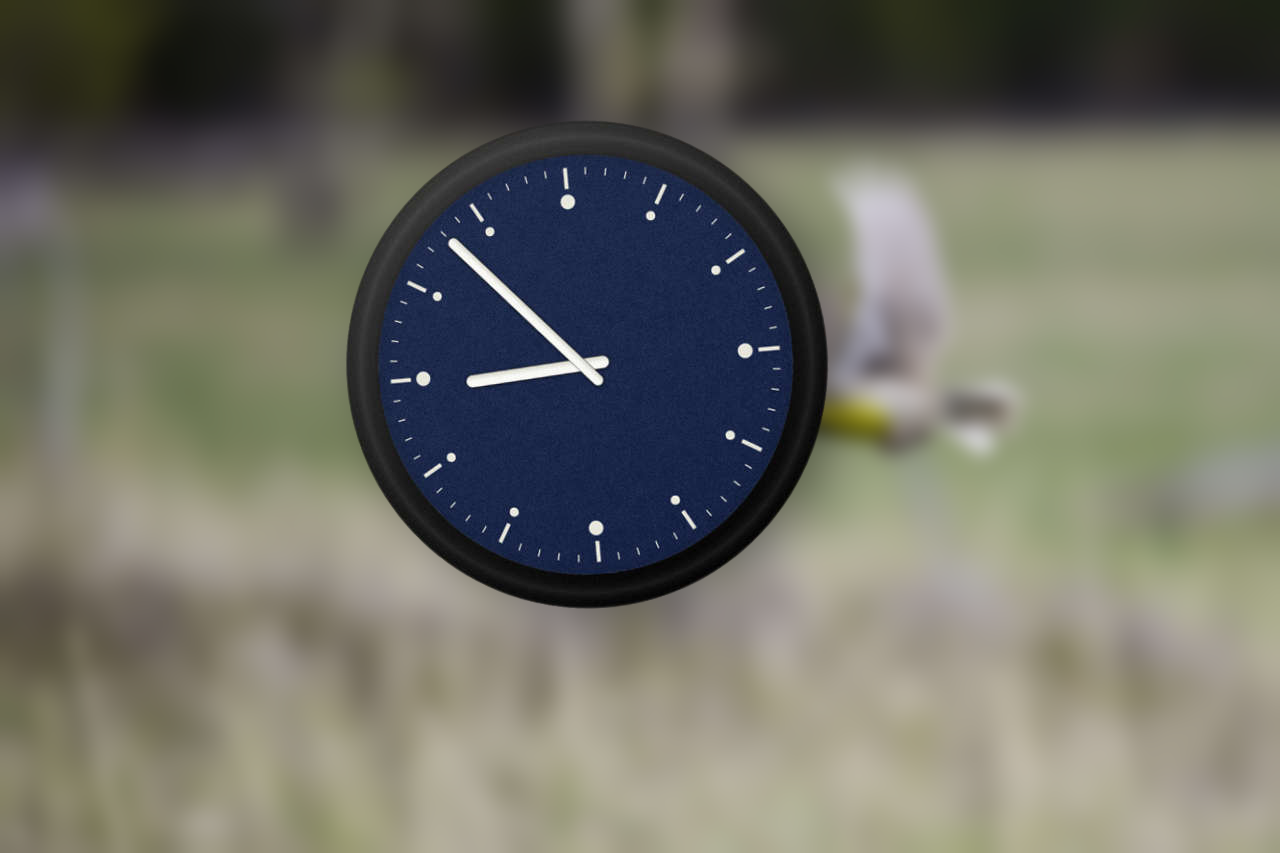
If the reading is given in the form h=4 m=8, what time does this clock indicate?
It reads h=8 m=53
